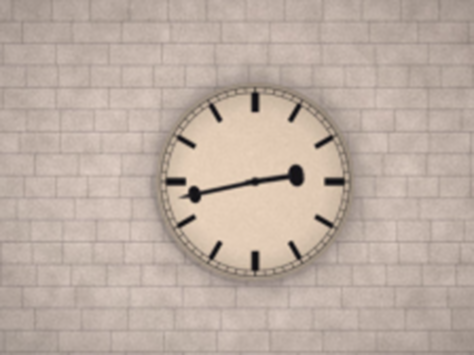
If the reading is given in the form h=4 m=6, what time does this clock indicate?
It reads h=2 m=43
